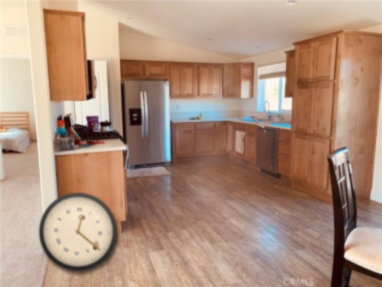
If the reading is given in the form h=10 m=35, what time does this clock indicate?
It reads h=12 m=21
